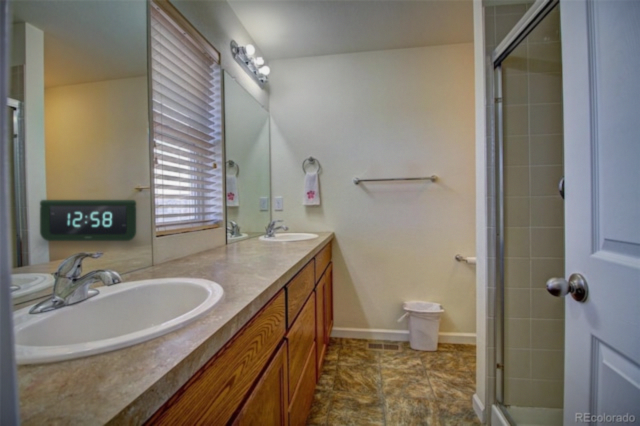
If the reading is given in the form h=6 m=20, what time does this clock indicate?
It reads h=12 m=58
